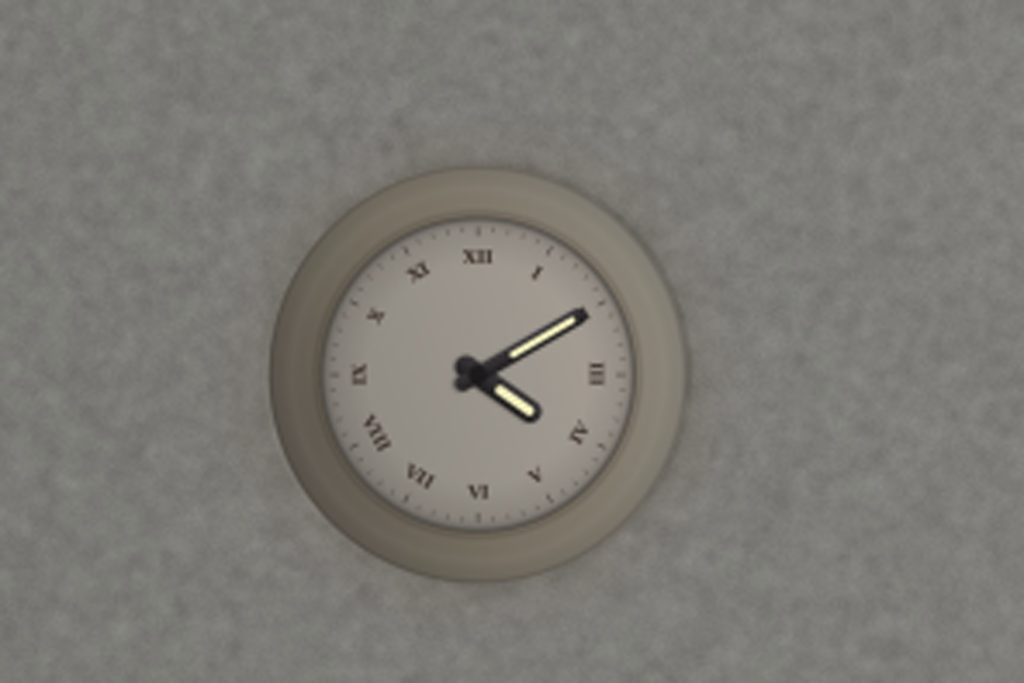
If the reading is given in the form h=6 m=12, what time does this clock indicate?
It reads h=4 m=10
